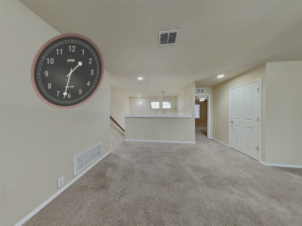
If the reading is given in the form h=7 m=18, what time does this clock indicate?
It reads h=1 m=32
